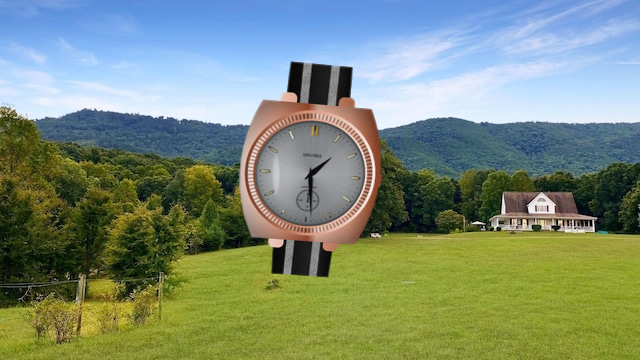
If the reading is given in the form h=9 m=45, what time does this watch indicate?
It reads h=1 m=29
